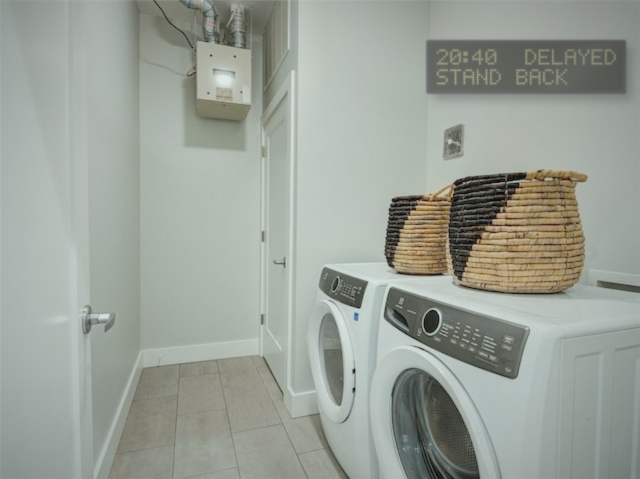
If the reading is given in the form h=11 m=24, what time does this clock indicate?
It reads h=20 m=40
